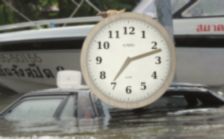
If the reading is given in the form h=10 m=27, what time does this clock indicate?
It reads h=7 m=12
